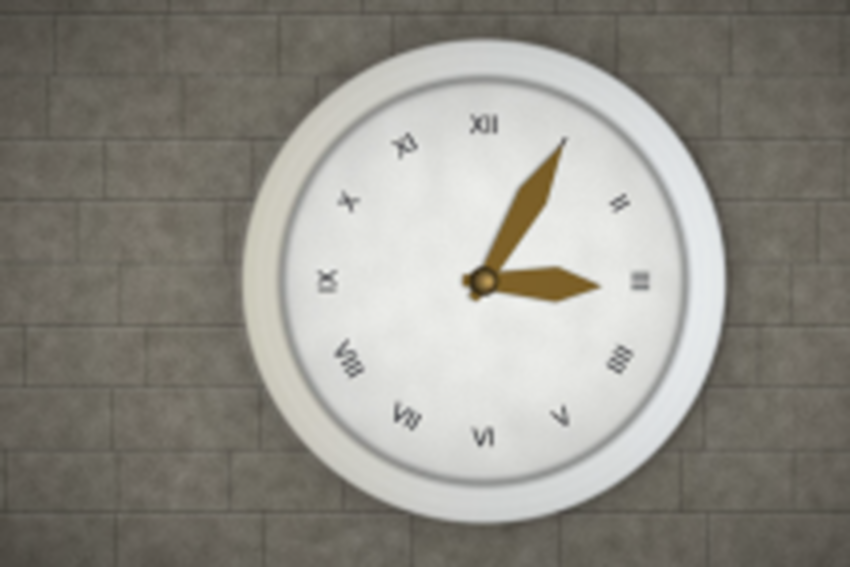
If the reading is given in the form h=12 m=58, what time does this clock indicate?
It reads h=3 m=5
